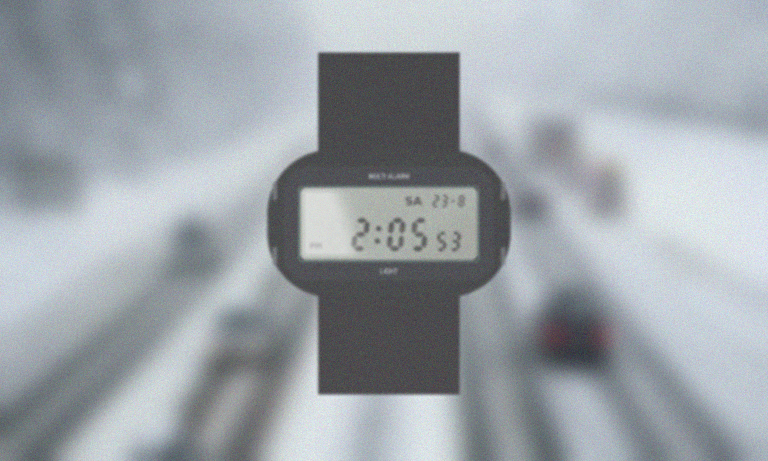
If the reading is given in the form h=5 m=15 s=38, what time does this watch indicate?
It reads h=2 m=5 s=53
